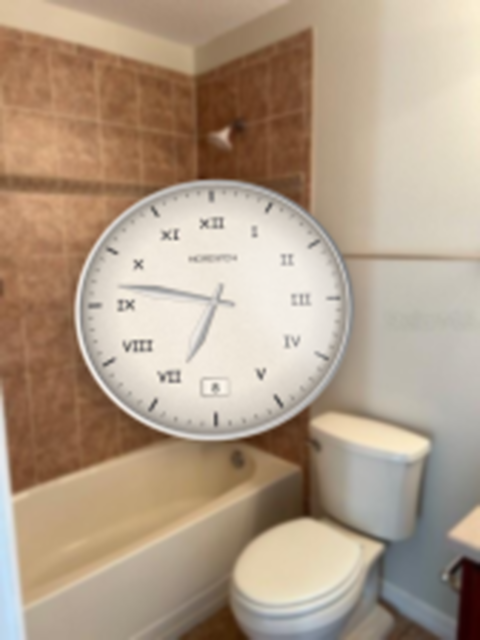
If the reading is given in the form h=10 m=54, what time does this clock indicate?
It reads h=6 m=47
